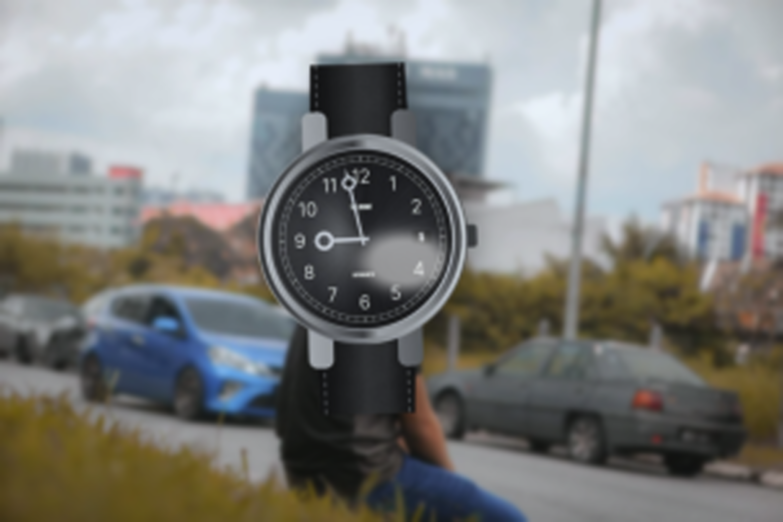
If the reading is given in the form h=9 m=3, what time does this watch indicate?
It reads h=8 m=58
